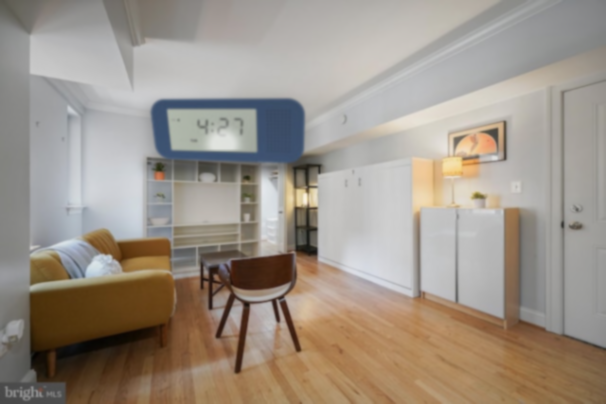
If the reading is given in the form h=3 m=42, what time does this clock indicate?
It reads h=4 m=27
